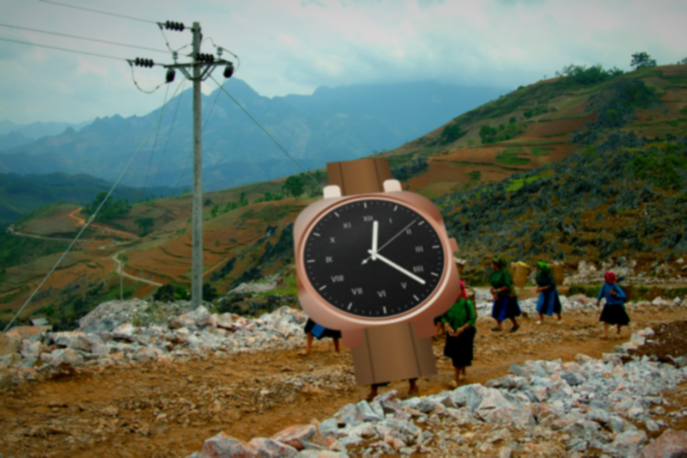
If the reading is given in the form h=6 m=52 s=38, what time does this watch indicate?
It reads h=12 m=22 s=9
